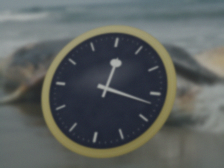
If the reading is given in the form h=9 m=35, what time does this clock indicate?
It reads h=12 m=17
